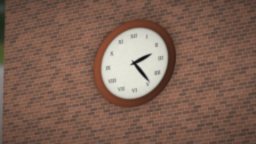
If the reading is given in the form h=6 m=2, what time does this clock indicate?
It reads h=2 m=24
